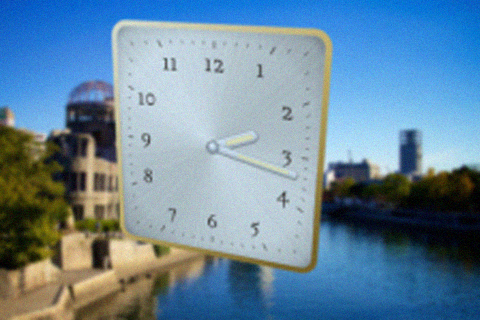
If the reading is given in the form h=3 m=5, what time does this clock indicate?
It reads h=2 m=17
